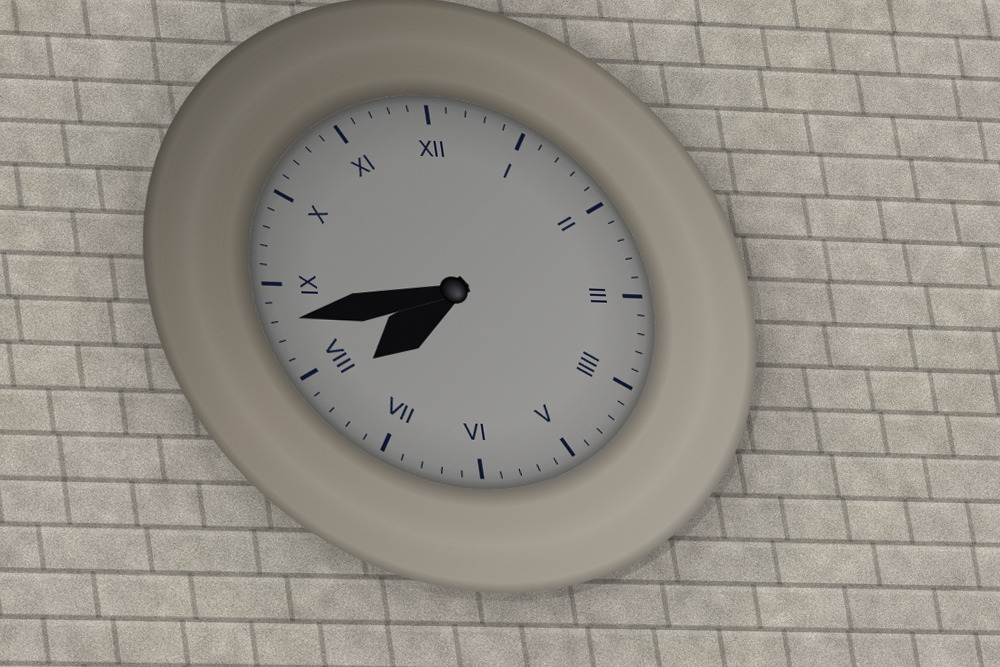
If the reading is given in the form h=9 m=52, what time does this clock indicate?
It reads h=7 m=43
